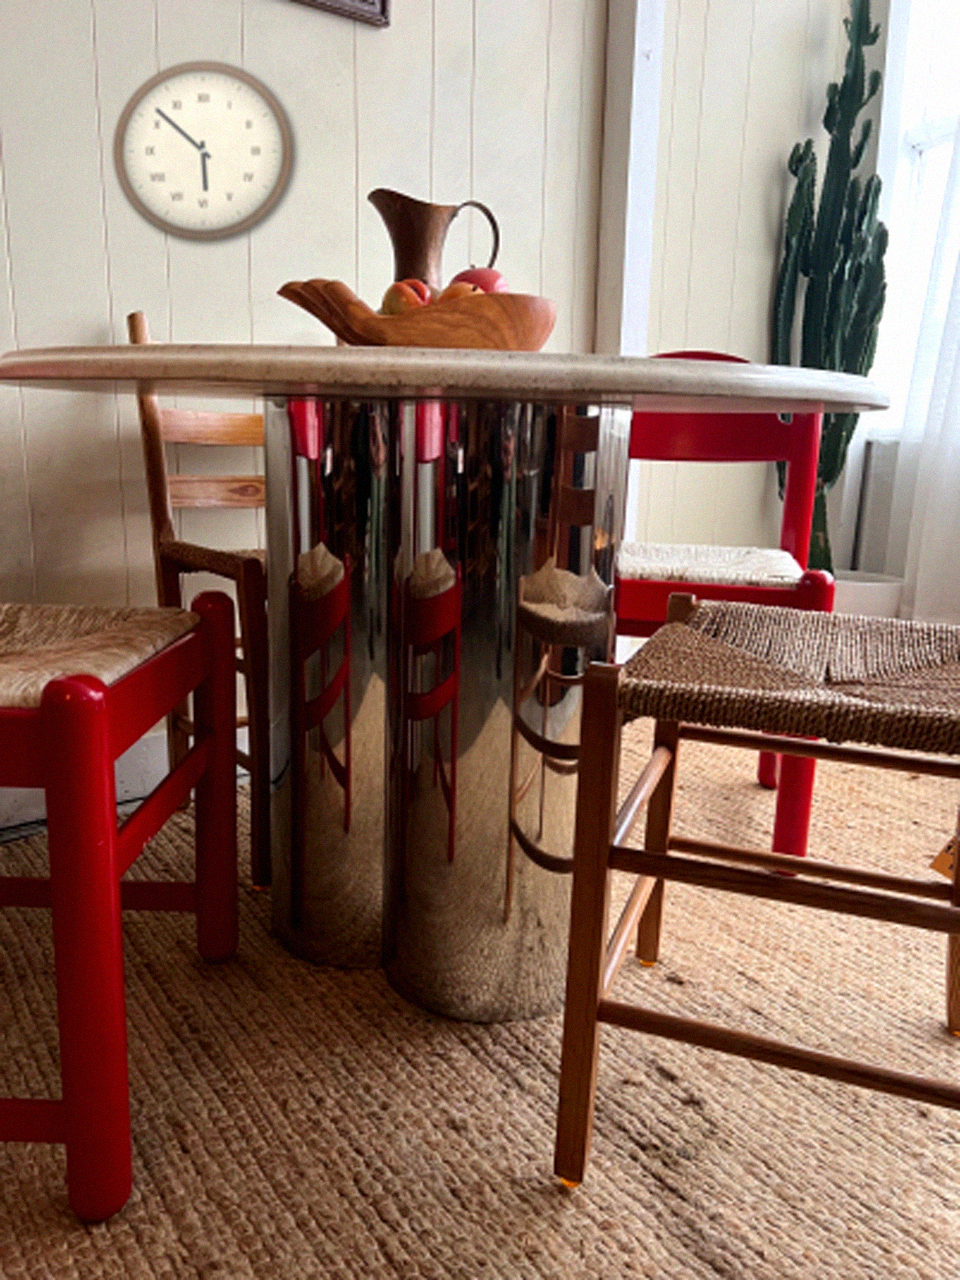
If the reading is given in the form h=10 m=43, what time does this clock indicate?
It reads h=5 m=52
